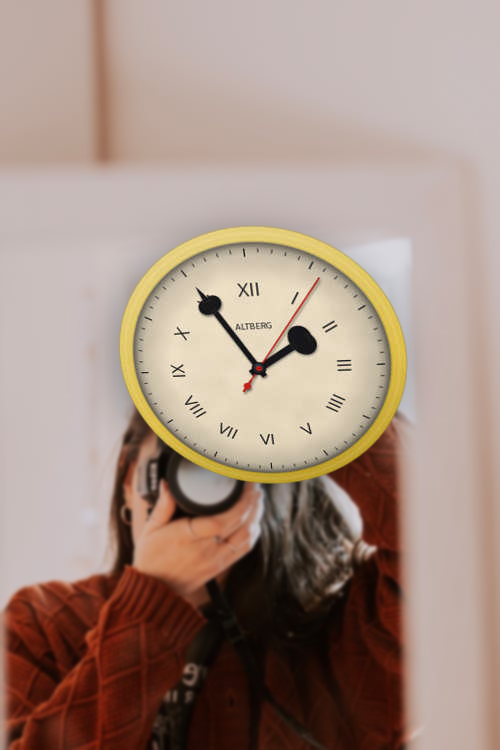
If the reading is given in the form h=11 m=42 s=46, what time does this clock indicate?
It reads h=1 m=55 s=6
